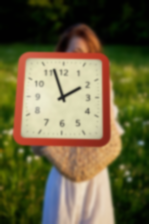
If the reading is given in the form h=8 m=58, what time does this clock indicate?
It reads h=1 m=57
